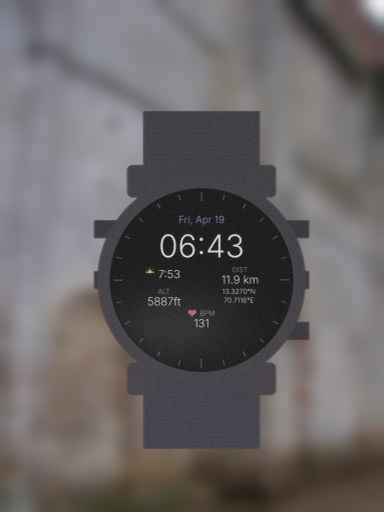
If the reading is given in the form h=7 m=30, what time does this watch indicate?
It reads h=6 m=43
